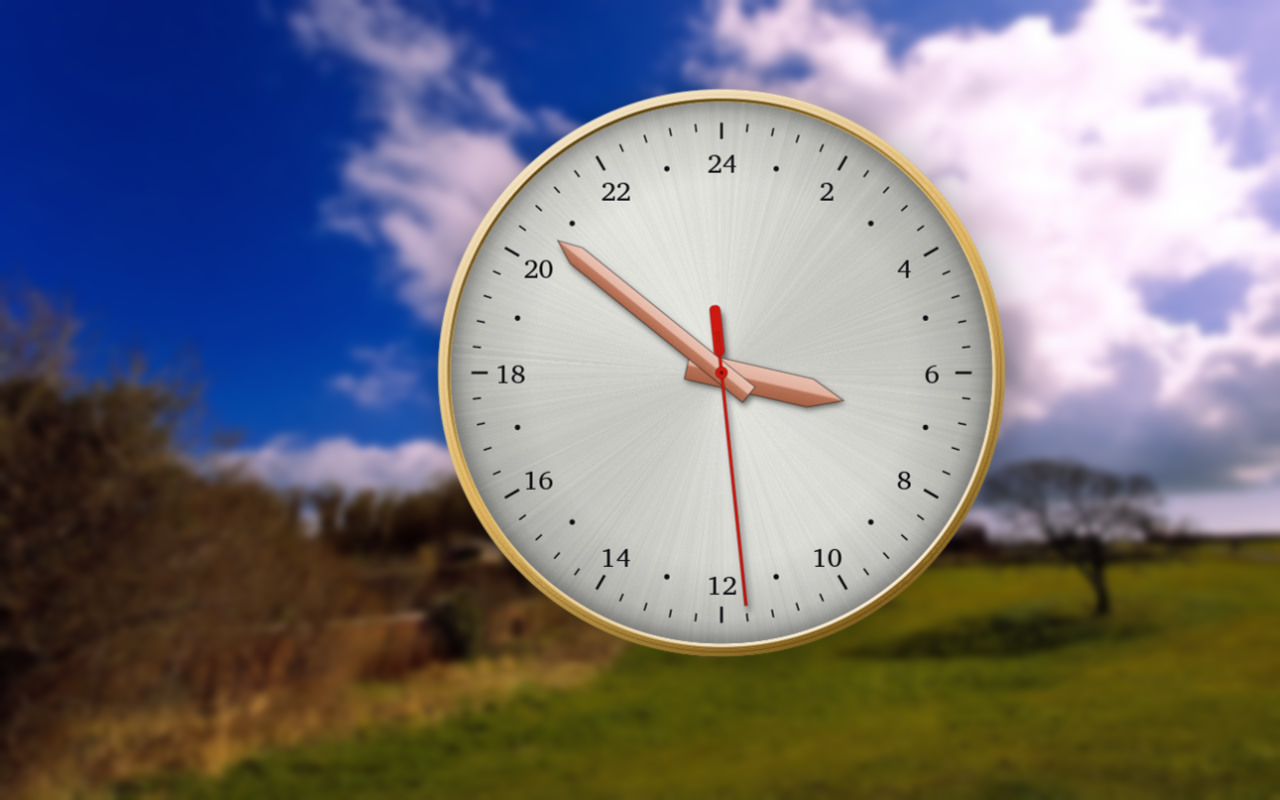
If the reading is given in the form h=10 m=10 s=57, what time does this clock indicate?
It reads h=6 m=51 s=29
